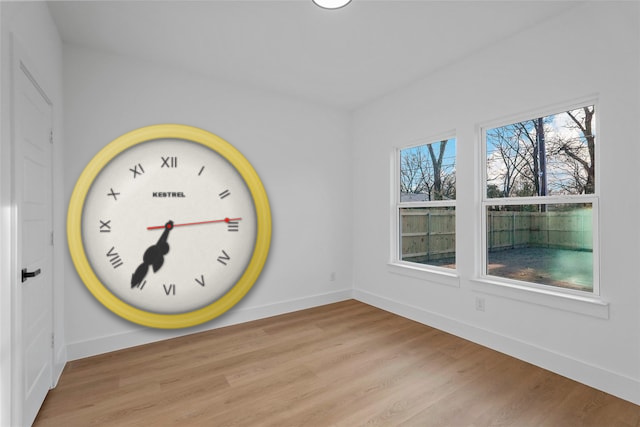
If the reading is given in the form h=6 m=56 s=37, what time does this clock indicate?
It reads h=6 m=35 s=14
